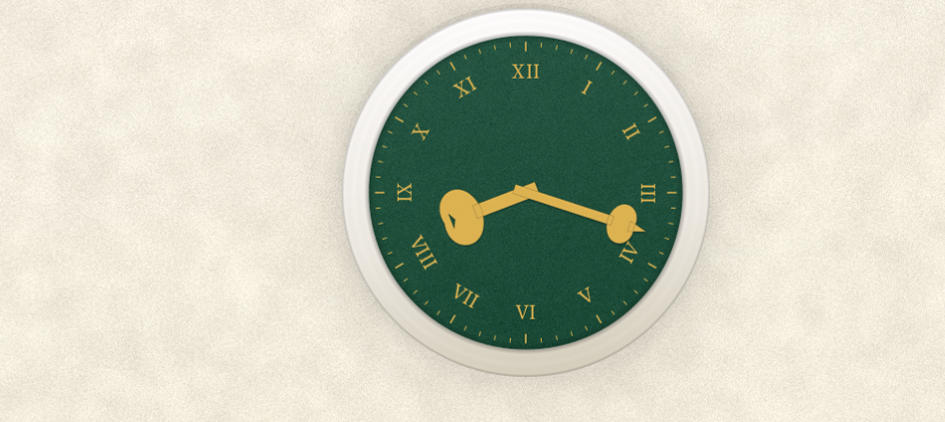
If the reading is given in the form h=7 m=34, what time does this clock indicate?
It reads h=8 m=18
